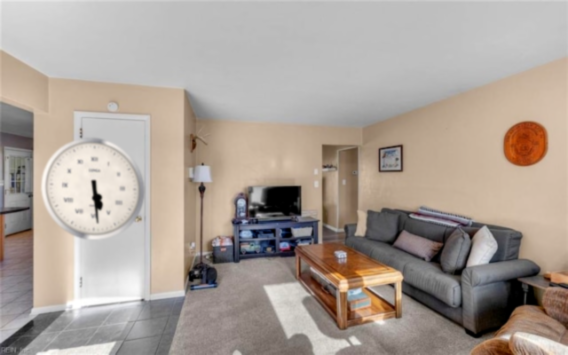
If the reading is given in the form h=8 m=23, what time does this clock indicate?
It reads h=5 m=29
